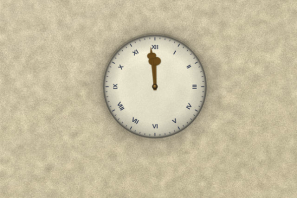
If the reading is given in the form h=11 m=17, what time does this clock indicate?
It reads h=11 m=59
